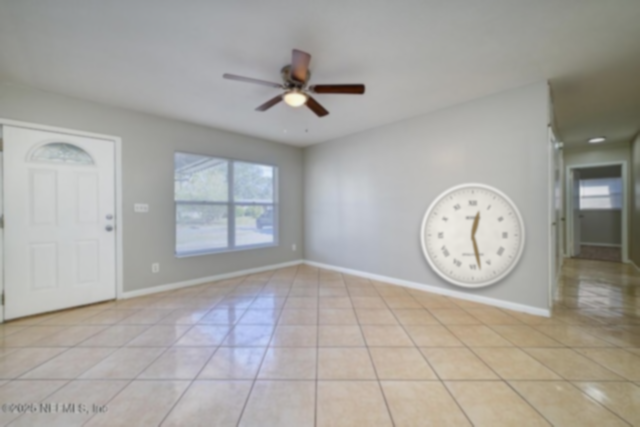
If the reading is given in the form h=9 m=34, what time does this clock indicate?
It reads h=12 m=28
